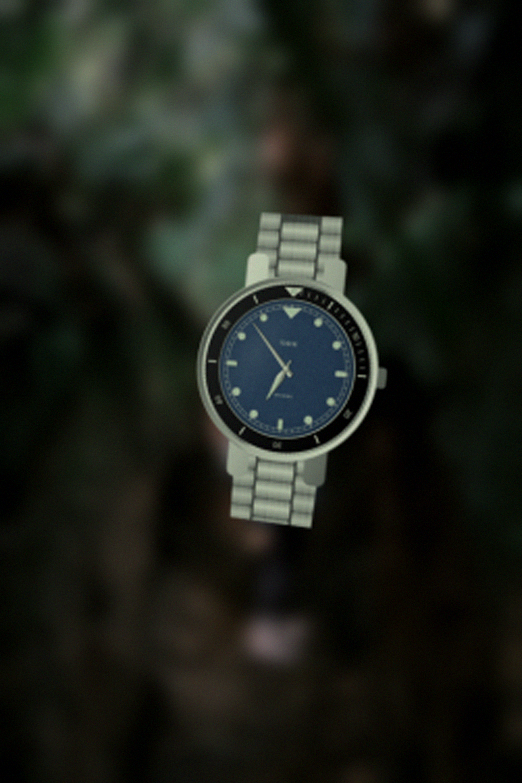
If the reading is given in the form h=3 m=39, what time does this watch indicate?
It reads h=6 m=53
